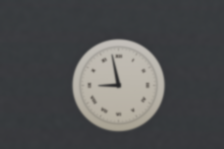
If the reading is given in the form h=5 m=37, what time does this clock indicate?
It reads h=8 m=58
